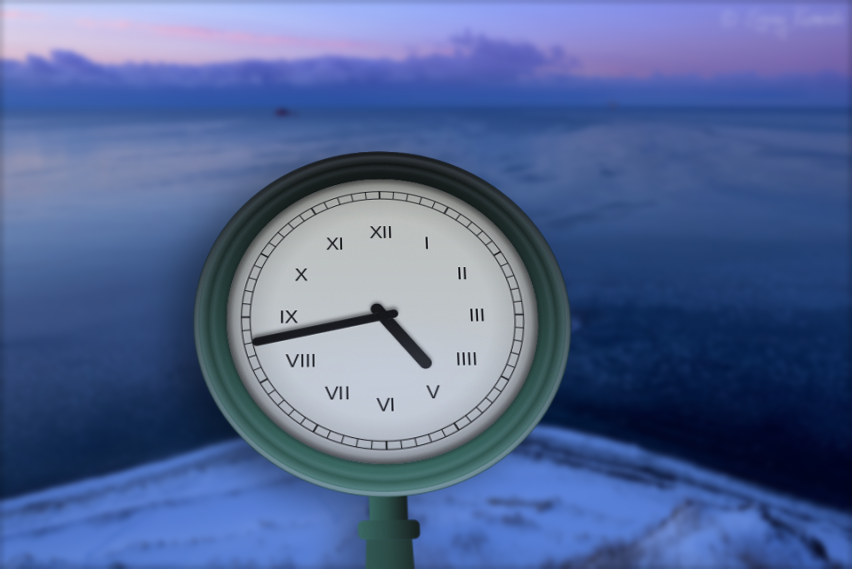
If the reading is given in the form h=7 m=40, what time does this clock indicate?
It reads h=4 m=43
